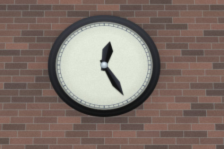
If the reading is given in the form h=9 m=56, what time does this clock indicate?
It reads h=12 m=25
